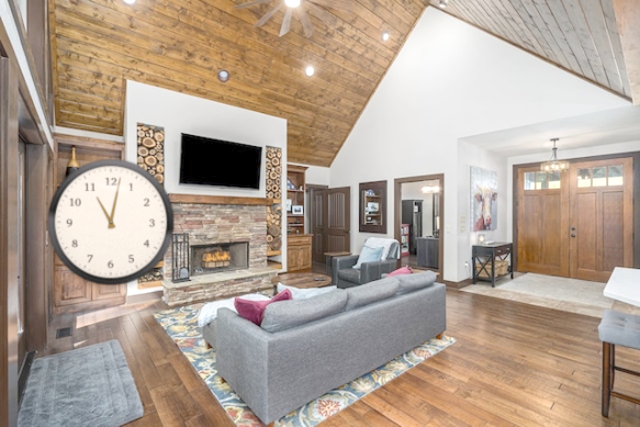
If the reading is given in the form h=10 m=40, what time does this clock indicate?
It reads h=11 m=2
